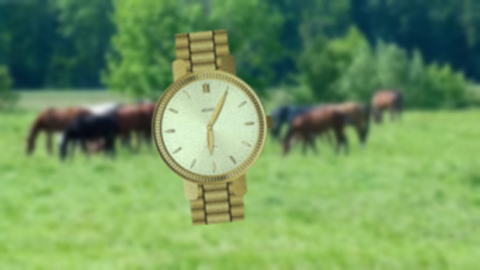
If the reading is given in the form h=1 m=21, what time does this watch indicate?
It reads h=6 m=5
